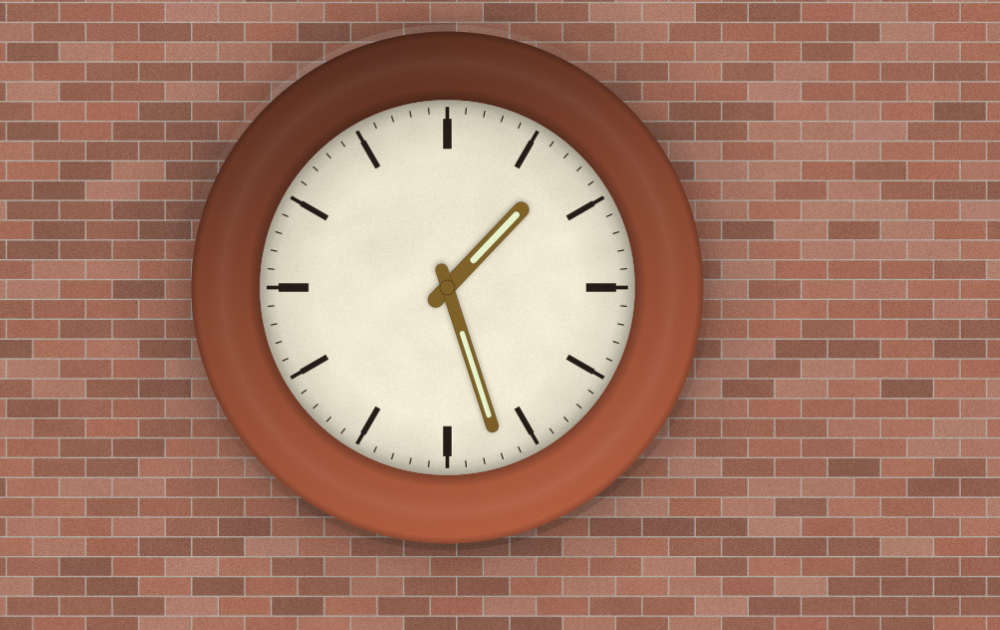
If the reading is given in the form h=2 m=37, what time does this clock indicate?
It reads h=1 m=27
